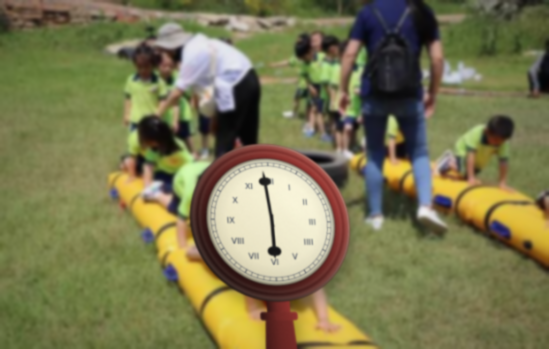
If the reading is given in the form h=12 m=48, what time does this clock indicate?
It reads h=5 m=59
